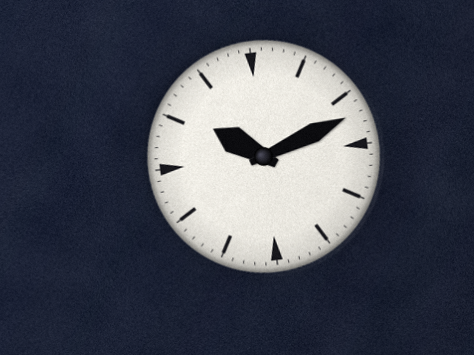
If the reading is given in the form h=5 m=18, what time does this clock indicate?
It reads h=10 m=12
